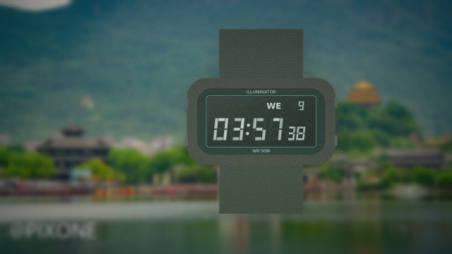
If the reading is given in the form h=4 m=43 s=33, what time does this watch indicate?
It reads h=3 m=57 s=38
